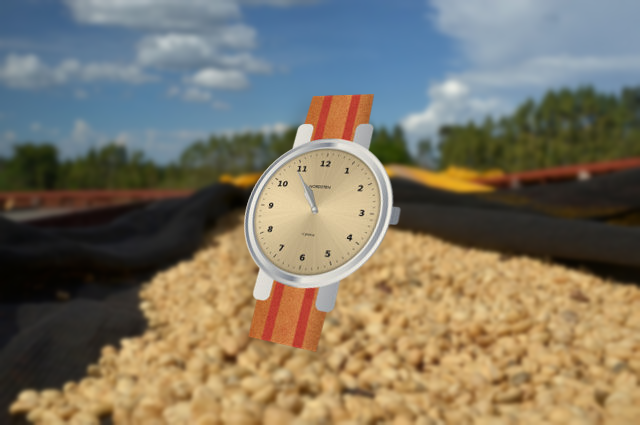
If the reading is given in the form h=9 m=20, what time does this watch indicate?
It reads h=10 m=54
